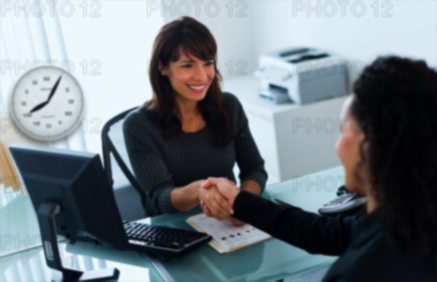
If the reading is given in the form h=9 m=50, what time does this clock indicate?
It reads h=8 m=5
